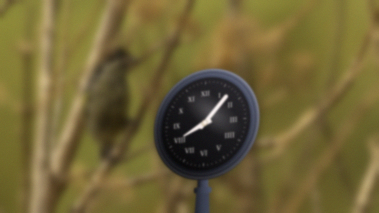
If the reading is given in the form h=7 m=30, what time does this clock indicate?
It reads h=8 m=7
